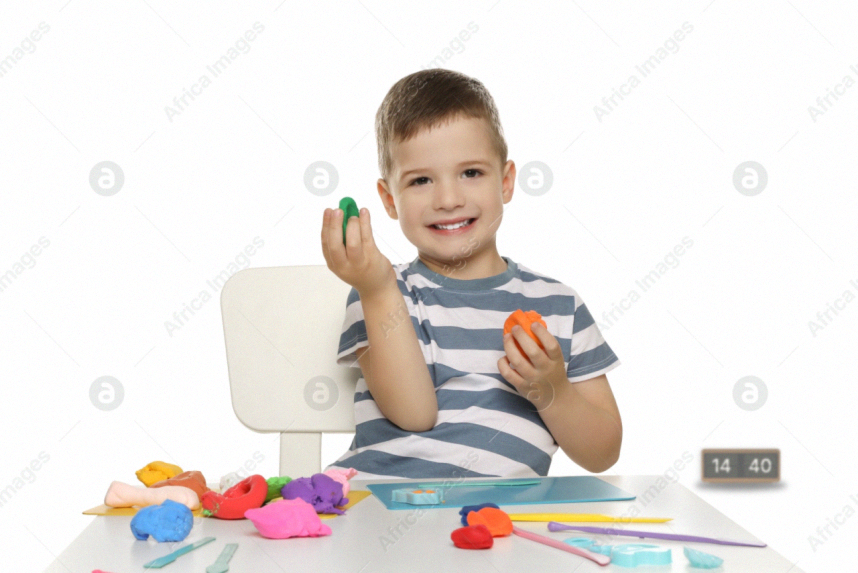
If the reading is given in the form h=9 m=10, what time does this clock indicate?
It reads h=14 m=40
